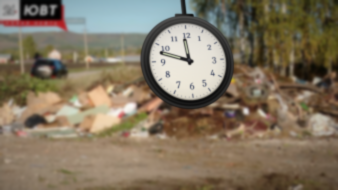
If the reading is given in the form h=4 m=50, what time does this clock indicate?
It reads h=11 m=48
